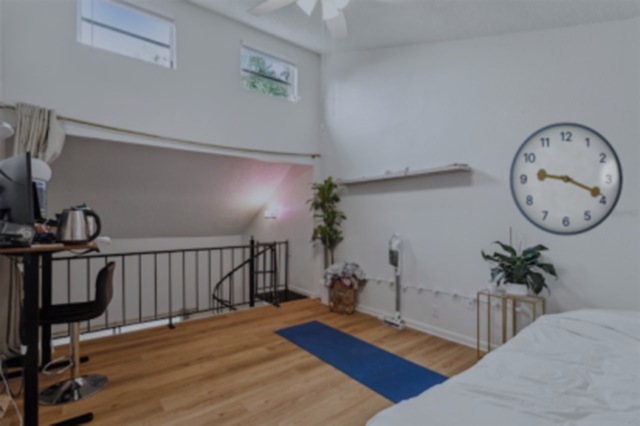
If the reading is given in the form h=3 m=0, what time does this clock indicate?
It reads h=9 m=19
